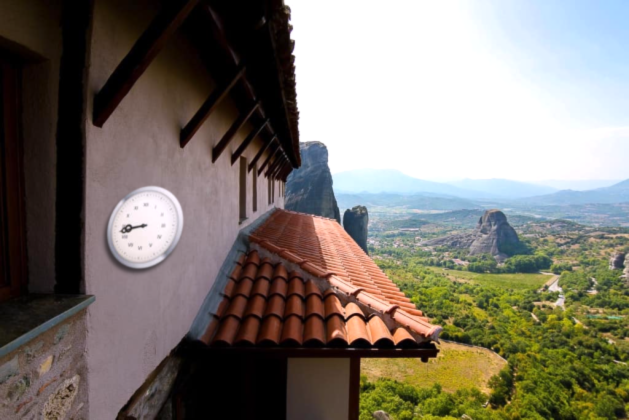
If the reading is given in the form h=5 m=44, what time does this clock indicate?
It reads h=8 m=43
